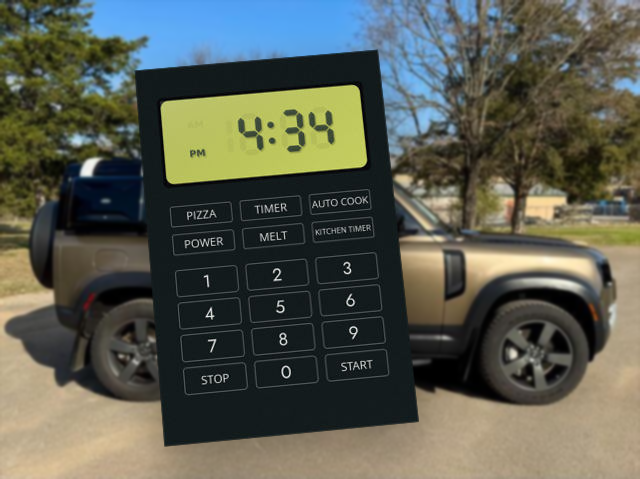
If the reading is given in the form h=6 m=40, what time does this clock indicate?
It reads h=4 m=34
